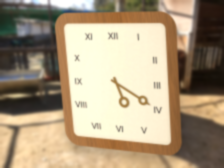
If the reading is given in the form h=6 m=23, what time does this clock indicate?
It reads h=5 m=20
